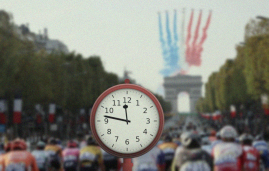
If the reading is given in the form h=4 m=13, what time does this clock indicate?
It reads h=11 m=47
